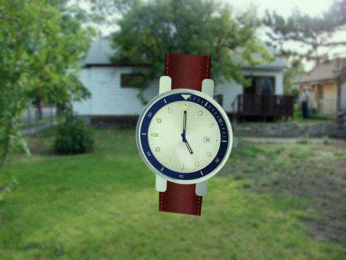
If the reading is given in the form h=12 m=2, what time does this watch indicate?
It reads h=5 m=0
